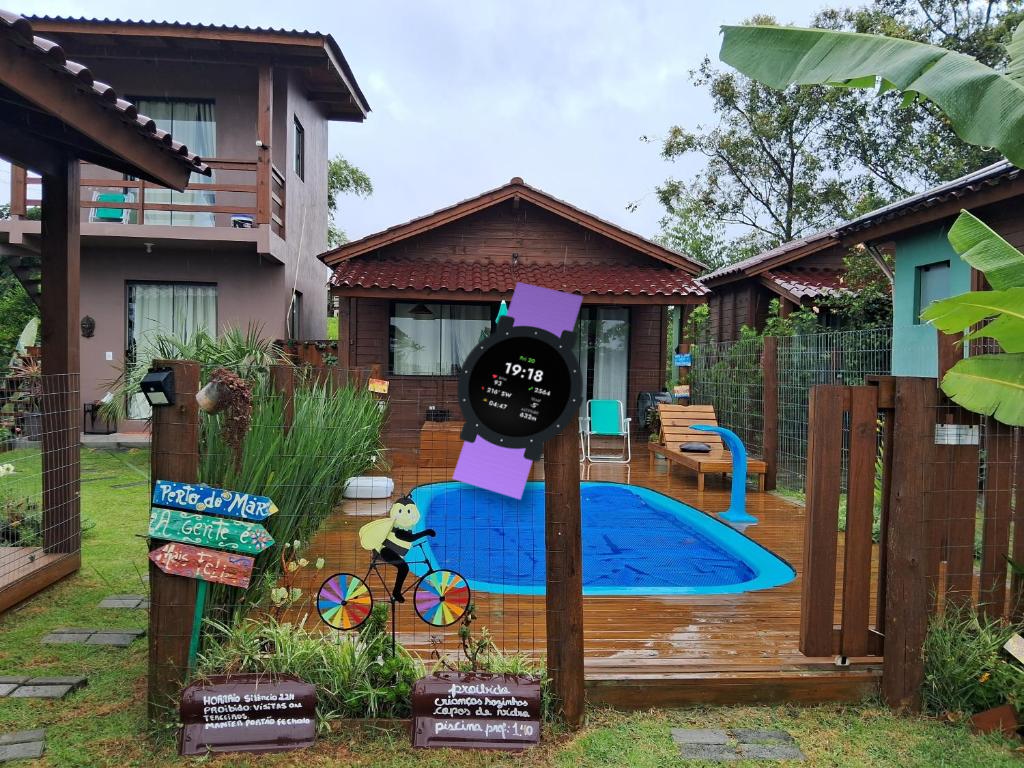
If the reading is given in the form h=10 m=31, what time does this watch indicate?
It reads h=19 m=18
